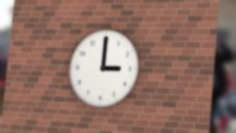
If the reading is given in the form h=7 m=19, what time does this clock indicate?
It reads h=3 m=0
